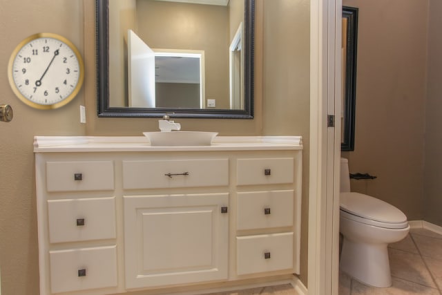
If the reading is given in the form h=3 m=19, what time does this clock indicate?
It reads h=7 m=5
